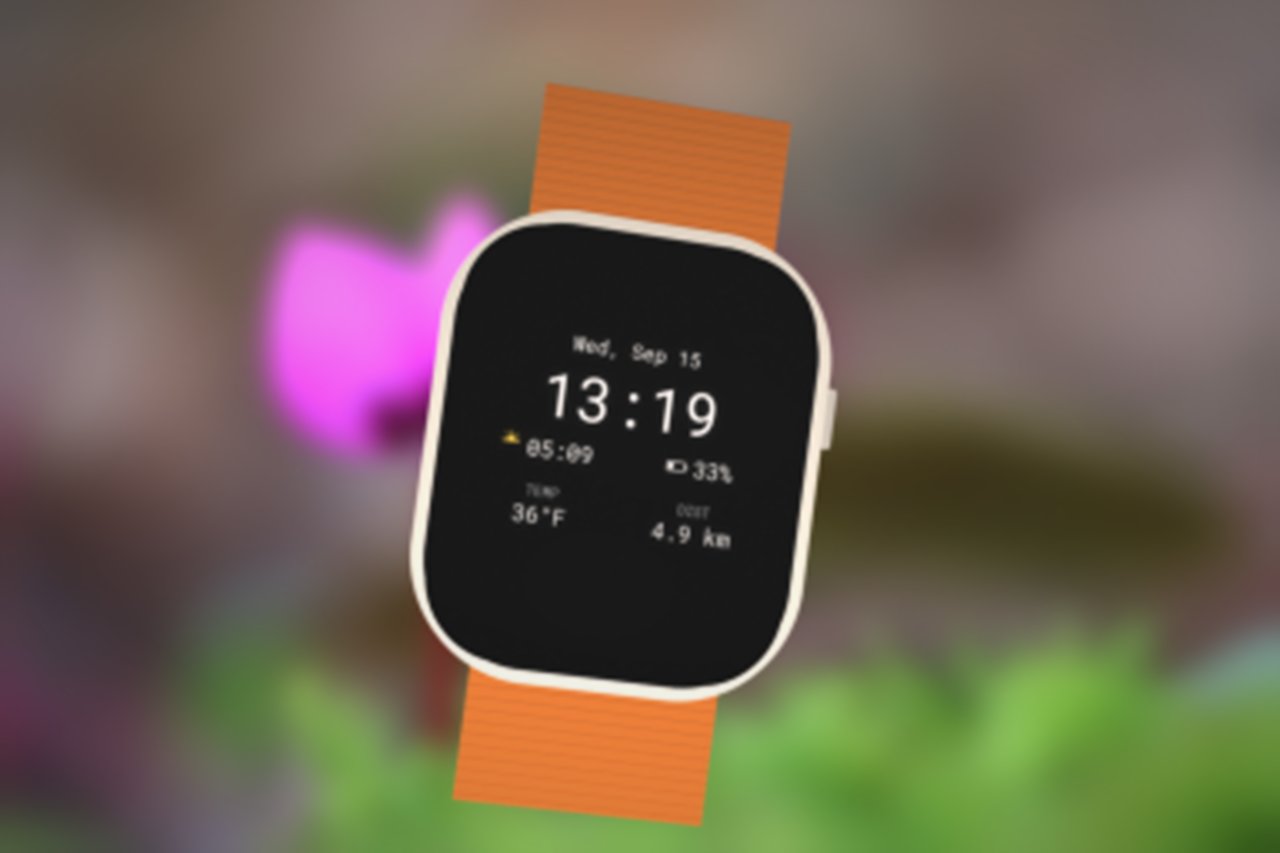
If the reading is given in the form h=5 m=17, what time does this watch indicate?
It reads h=13 m=19
